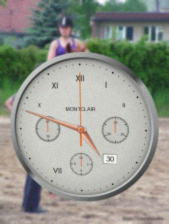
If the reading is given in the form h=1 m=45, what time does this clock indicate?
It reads h=4 m=48
